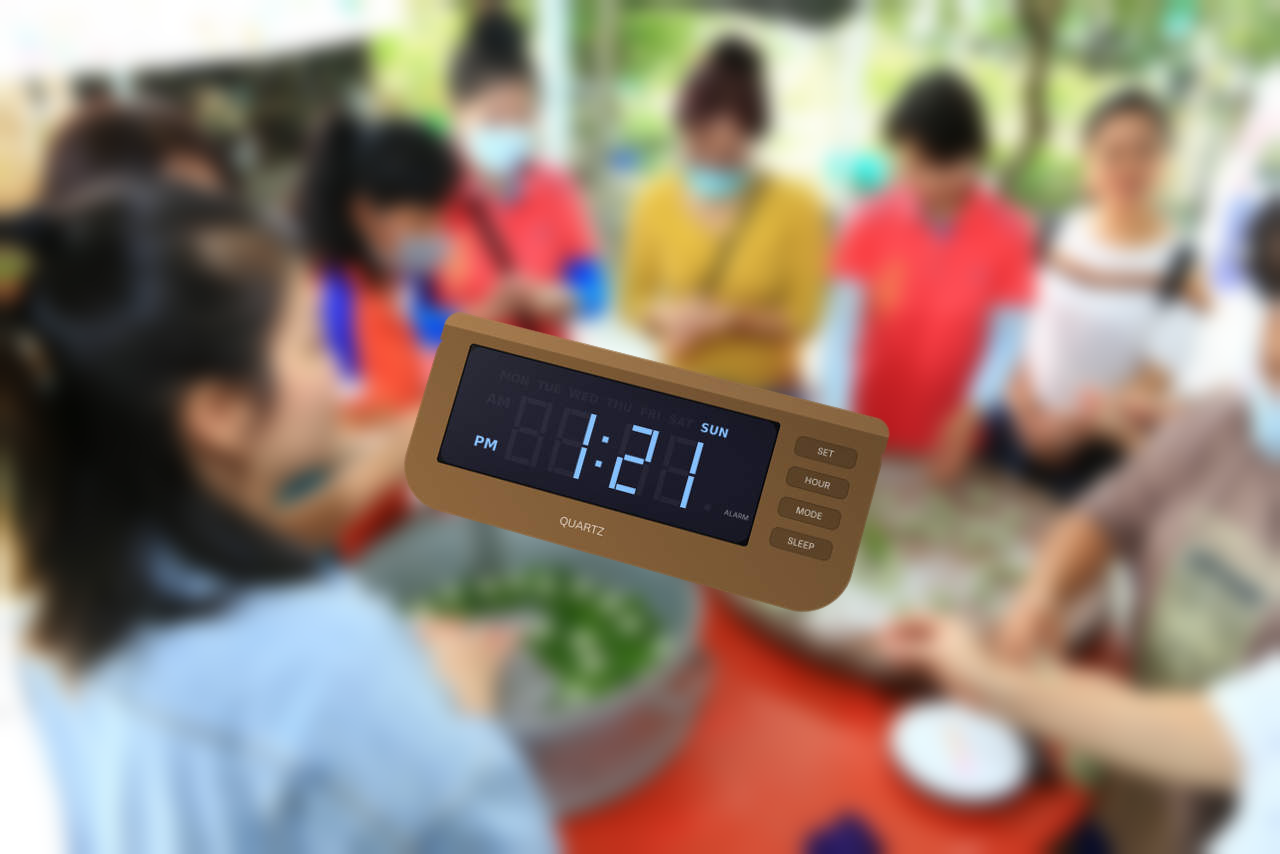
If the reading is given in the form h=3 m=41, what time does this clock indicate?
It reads h=1 m=21
